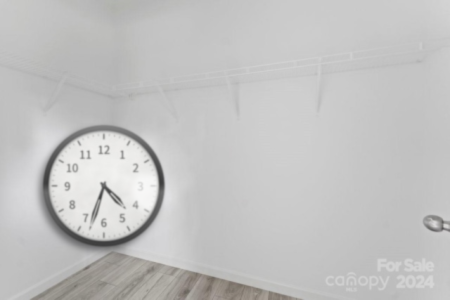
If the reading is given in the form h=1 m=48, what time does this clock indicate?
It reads h=4 m=33
